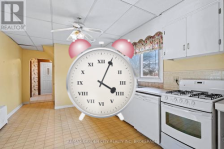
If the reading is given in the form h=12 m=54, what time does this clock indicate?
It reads h=4 m=4
